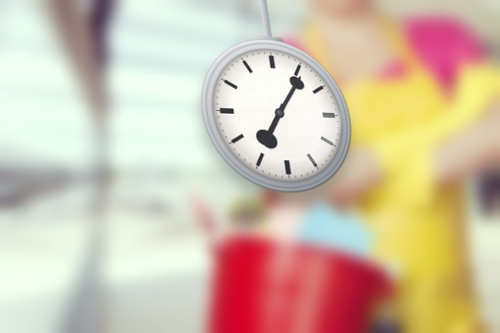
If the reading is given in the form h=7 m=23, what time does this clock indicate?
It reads h=7 m=6
